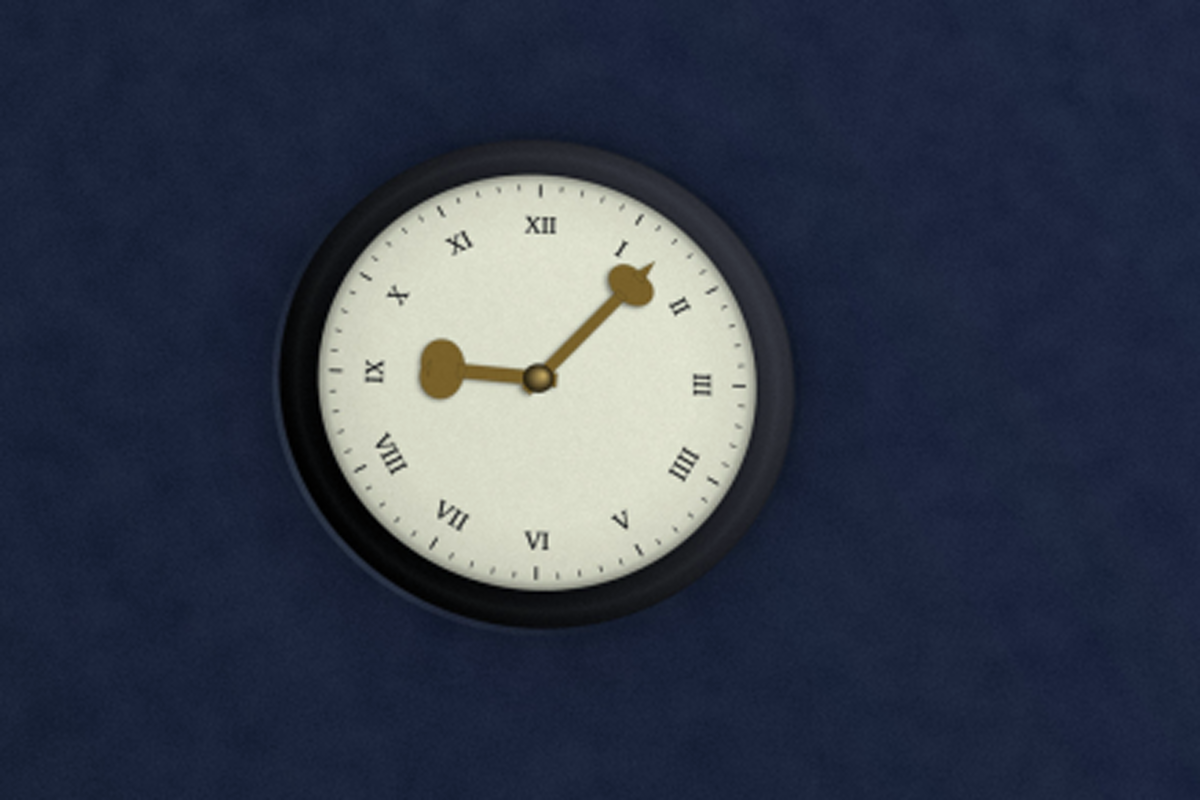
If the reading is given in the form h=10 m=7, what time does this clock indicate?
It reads h=9 m=7
